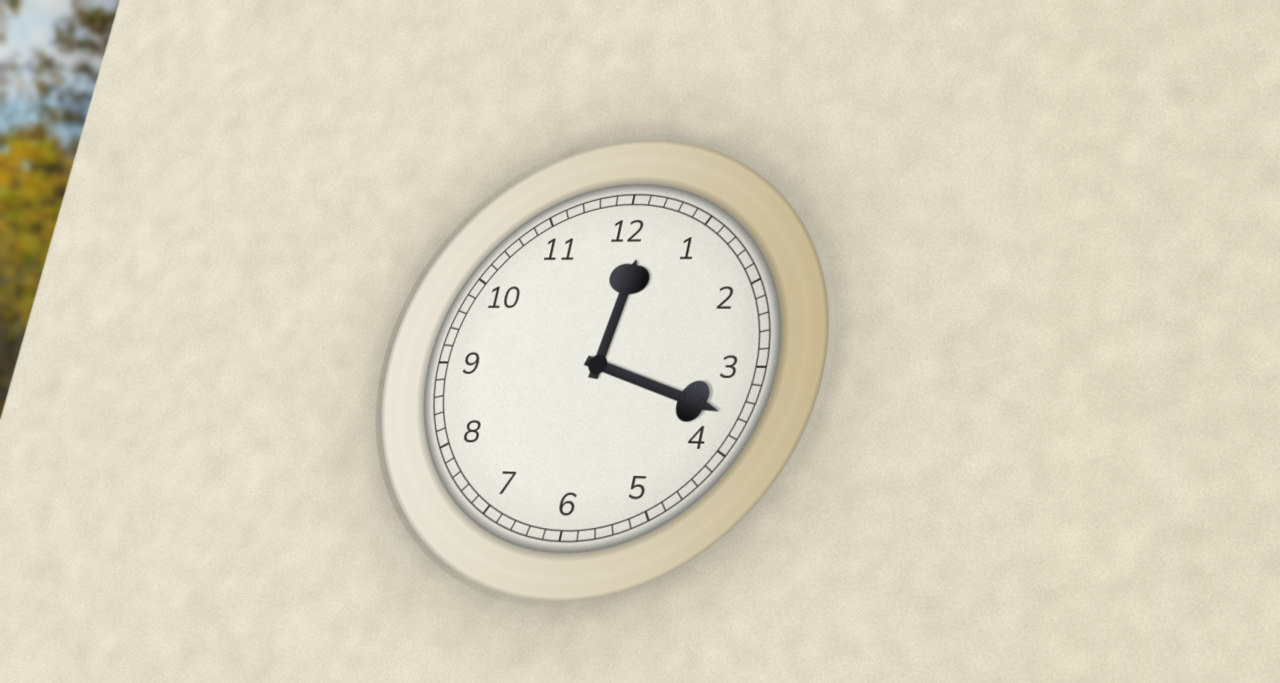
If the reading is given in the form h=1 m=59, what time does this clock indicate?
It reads h=12 m=18
